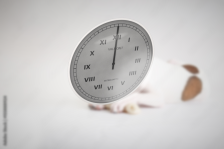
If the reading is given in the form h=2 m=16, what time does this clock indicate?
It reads h=12 m=0
